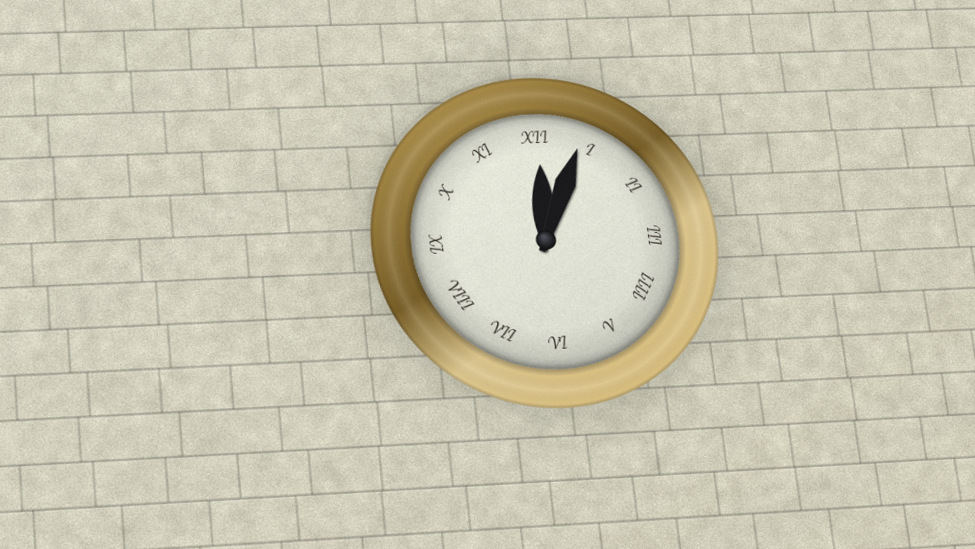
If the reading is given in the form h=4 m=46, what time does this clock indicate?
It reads h=12 m=4
